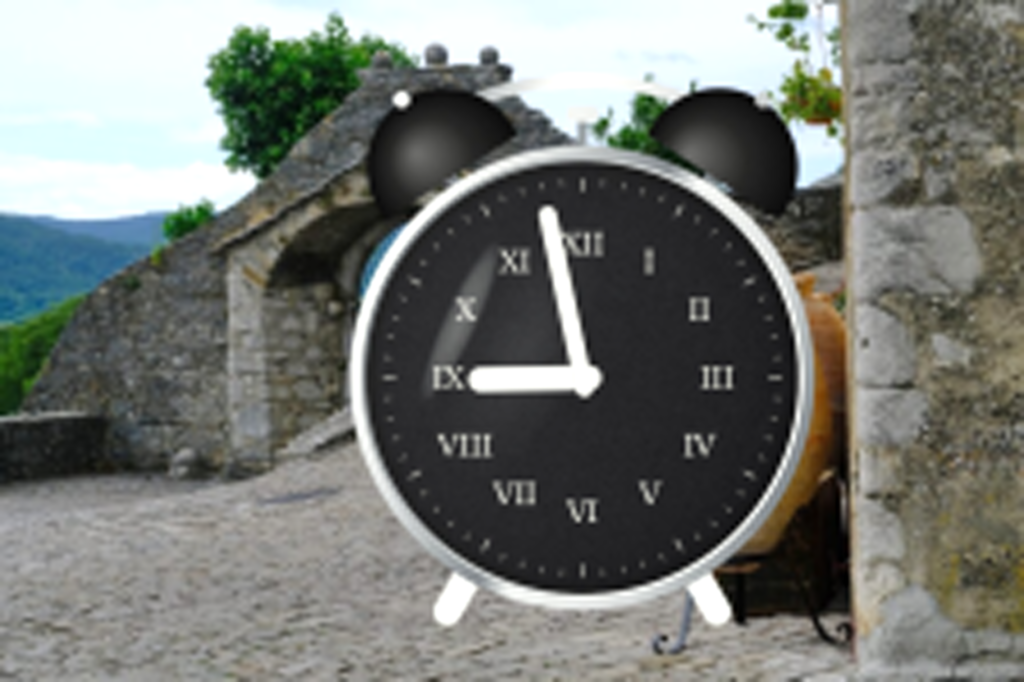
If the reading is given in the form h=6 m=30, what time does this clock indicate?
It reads h=8 m=58
